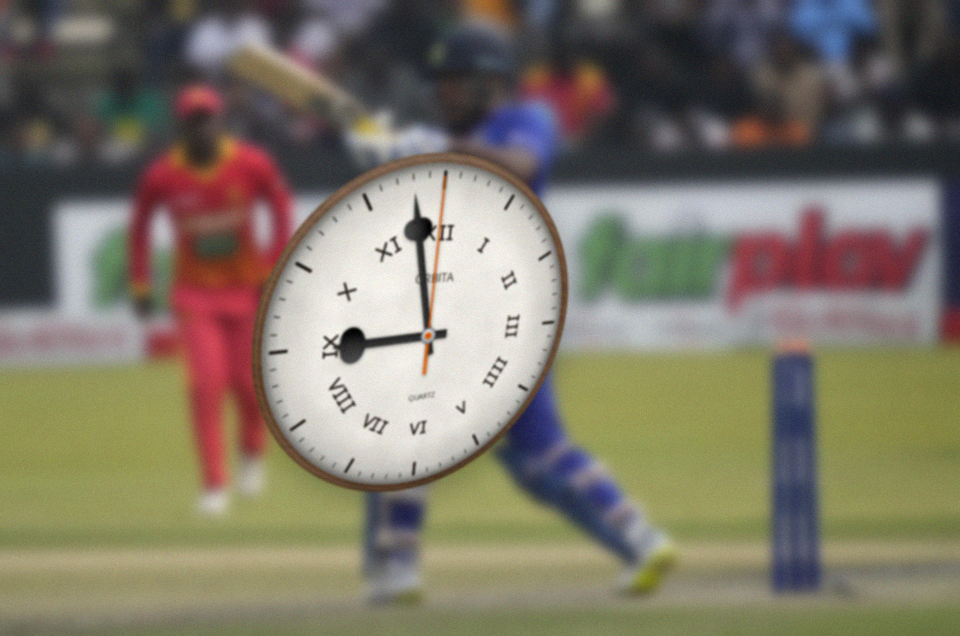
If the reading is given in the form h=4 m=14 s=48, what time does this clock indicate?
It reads h=8 m=58 s=0
